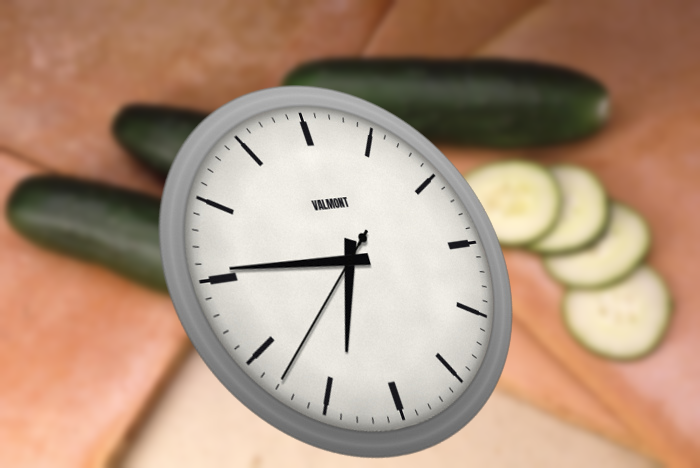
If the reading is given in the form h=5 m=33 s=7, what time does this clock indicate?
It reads h=6 m=45 s=38
